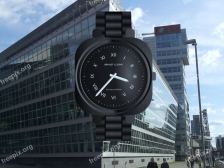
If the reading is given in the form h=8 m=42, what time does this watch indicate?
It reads h=3 m=37
